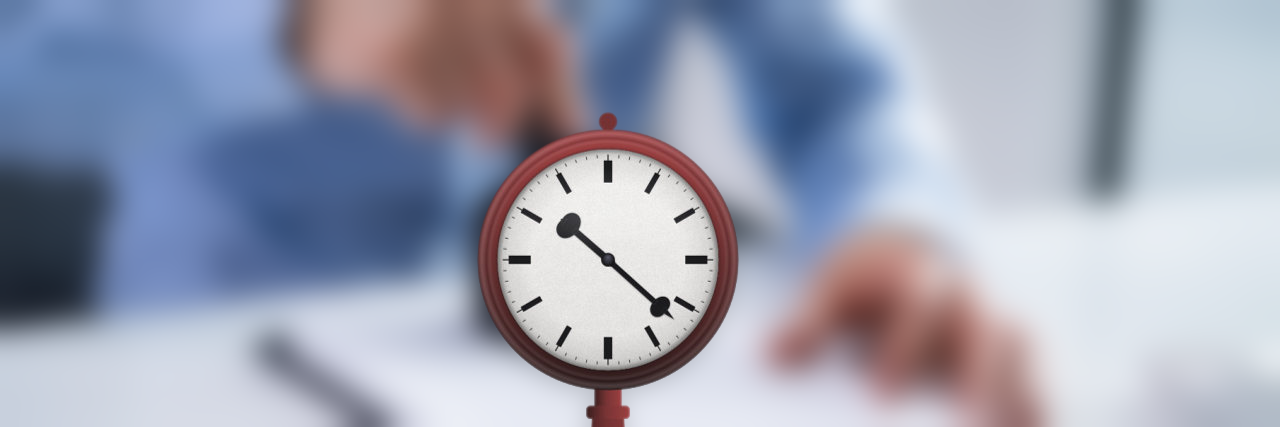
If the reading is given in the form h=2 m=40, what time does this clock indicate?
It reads h=10 m=22
